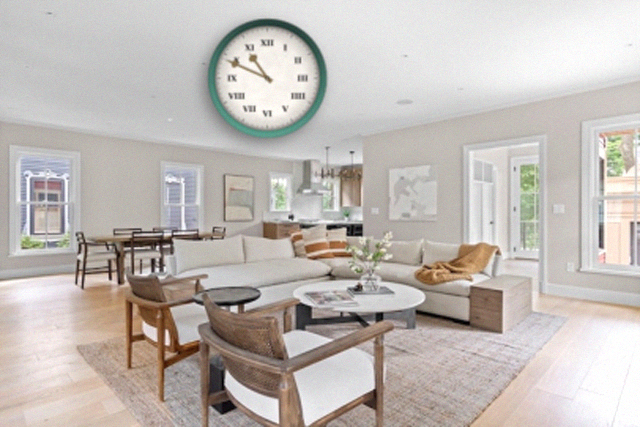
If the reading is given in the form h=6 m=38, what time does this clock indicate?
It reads h=10 m=49
